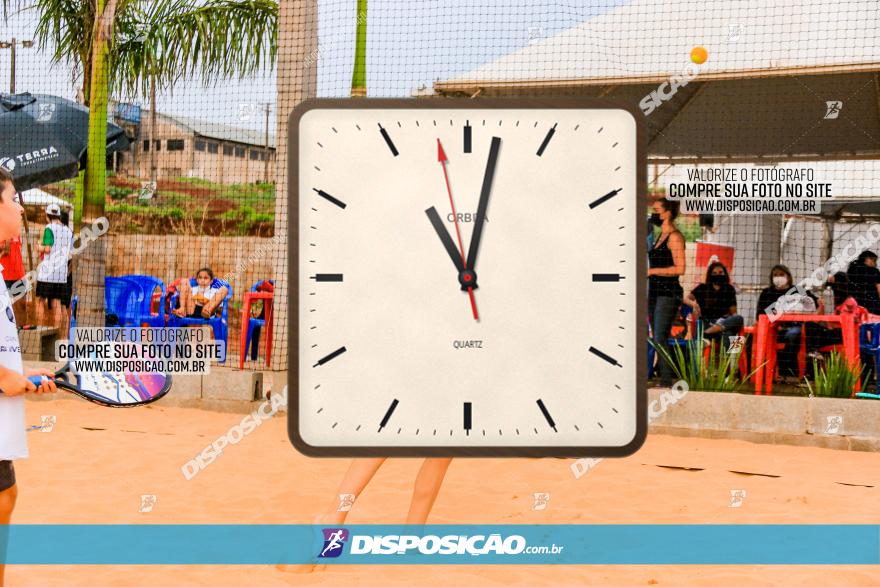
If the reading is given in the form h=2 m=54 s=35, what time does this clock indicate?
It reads h=11 m=1 s=58
